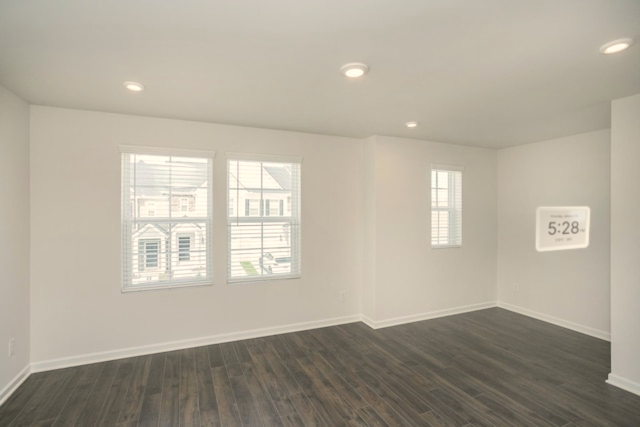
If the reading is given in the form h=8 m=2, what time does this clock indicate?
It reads h=5 m=28
